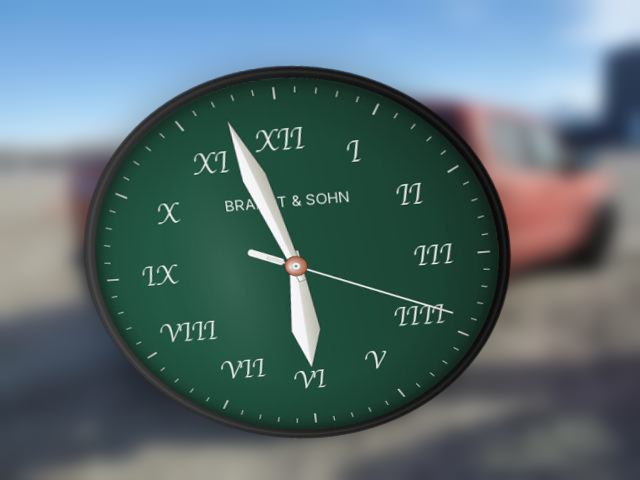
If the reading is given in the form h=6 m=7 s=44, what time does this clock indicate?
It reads h=5 m=57 s=19
